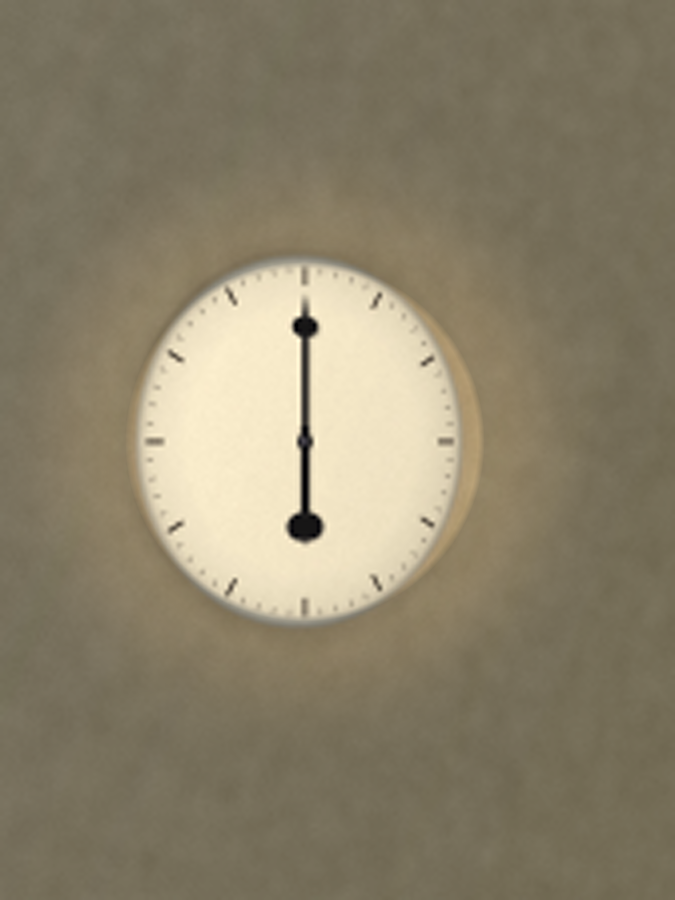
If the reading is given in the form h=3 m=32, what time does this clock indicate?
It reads h=6 m=0
